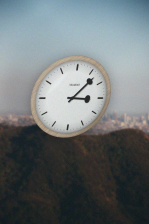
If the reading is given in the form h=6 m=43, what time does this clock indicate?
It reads h=3 m=7
